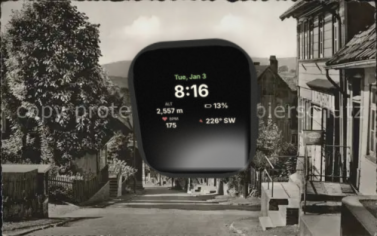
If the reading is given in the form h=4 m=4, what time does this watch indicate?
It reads h=8 m=16
